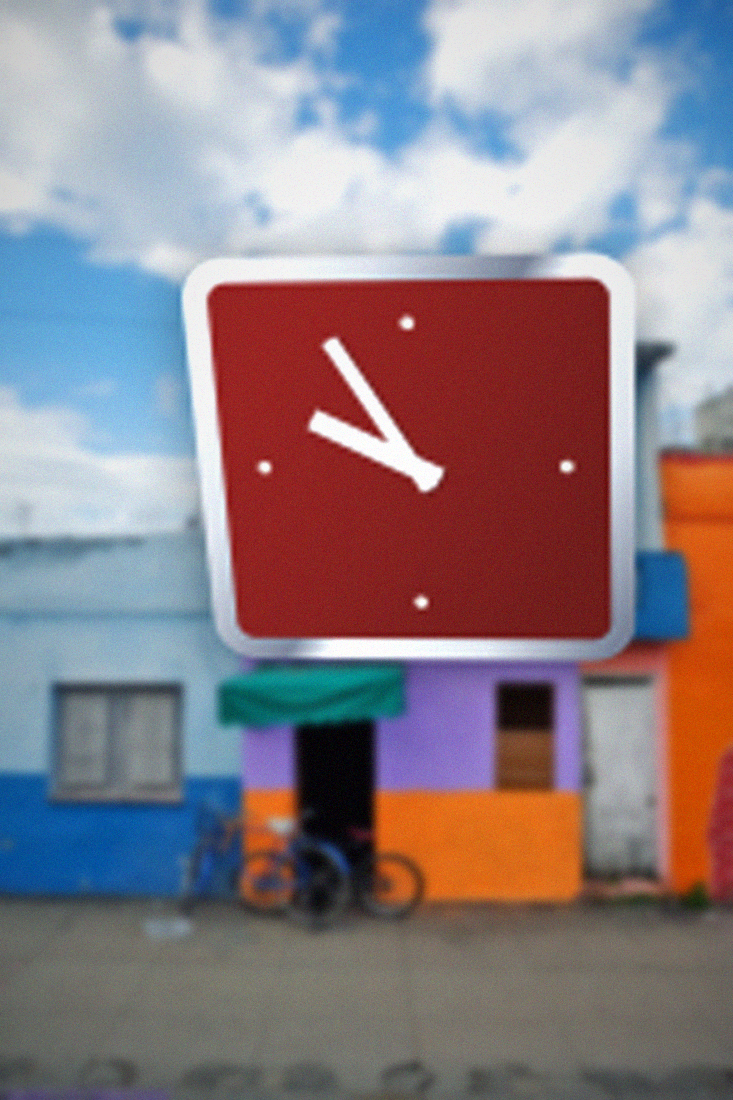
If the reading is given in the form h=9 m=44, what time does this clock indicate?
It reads h=9 m=55
